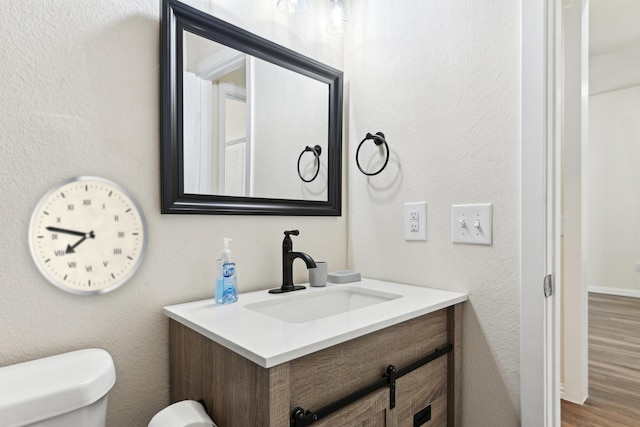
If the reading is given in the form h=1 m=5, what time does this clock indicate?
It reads h=7 m=47
